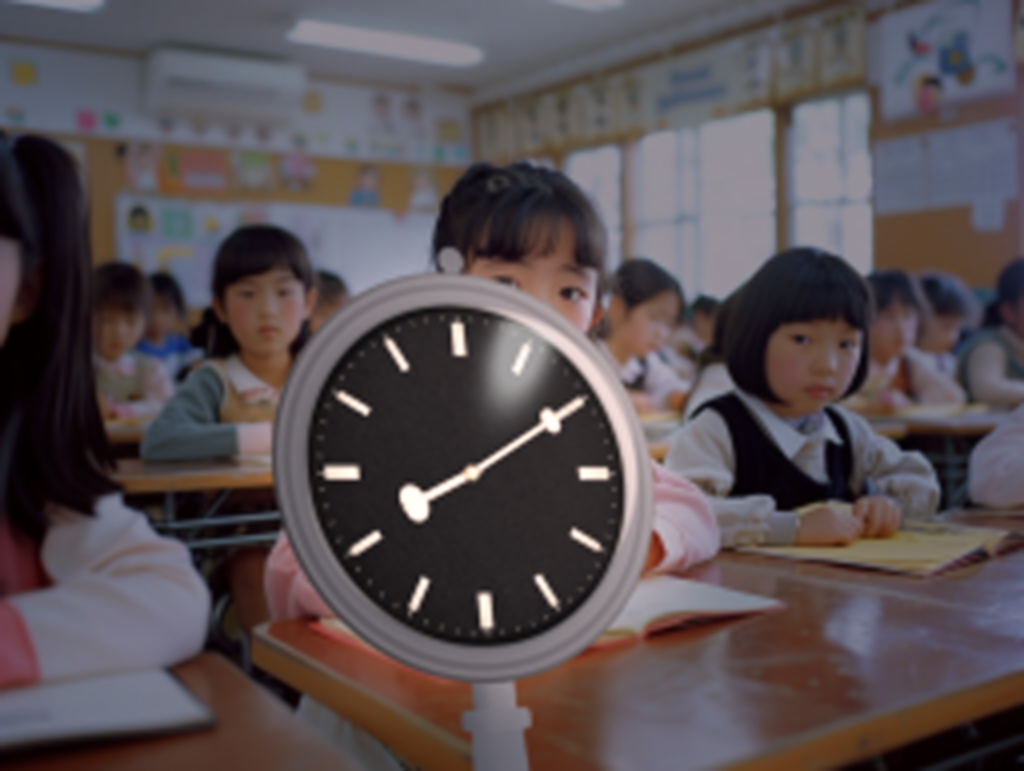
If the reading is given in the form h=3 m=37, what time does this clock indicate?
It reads h=8 m=10
